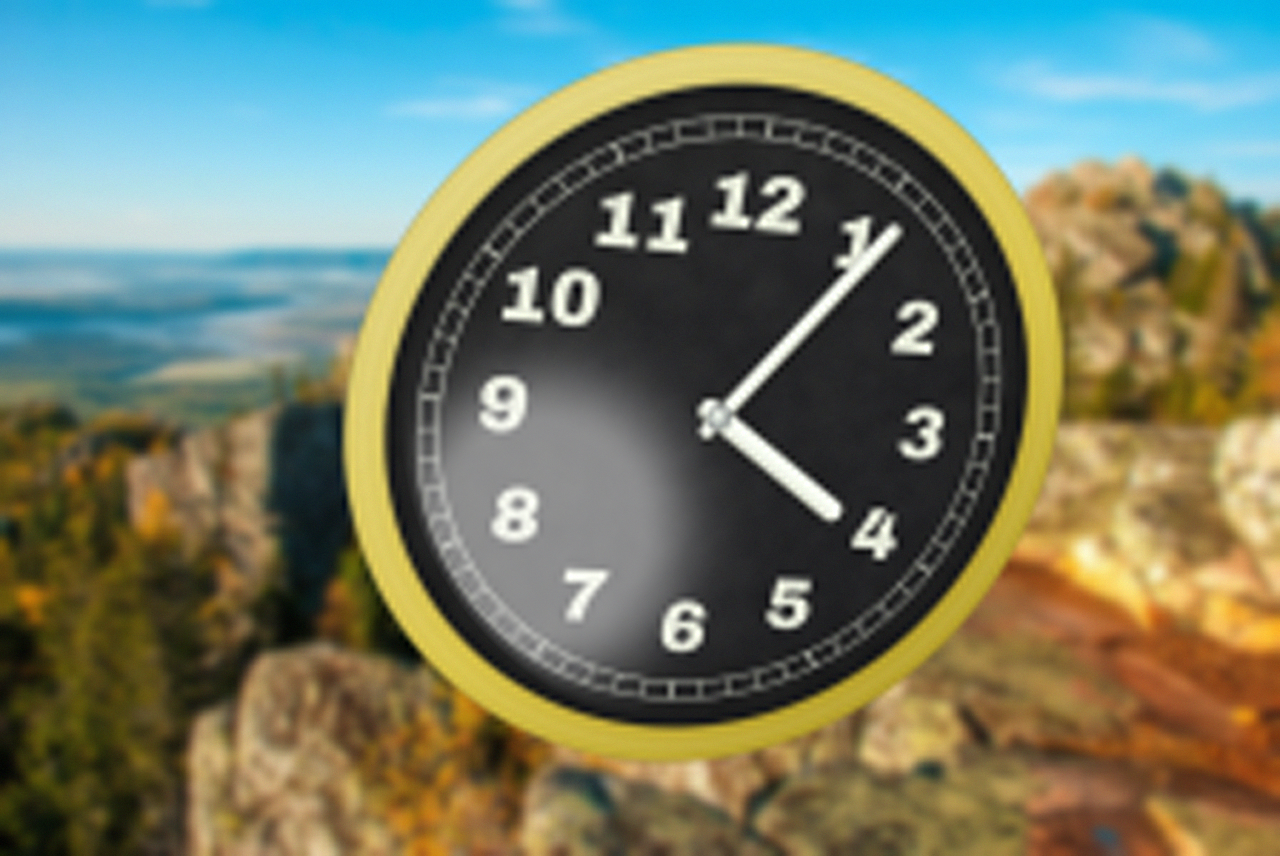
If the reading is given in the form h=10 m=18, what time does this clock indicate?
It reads h=4 m=6
